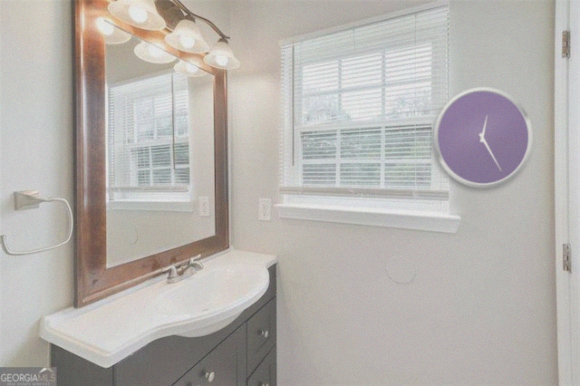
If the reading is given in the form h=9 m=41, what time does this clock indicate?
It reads h=12 m=25
